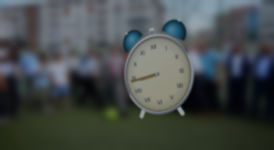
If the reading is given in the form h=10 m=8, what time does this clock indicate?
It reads h=8 m=44
